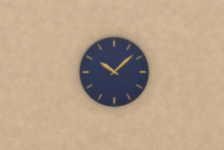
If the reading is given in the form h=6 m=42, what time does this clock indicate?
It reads h=10 m=8
